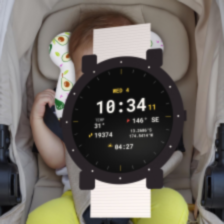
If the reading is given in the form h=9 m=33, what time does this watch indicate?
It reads h=10 m=34
